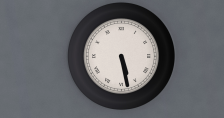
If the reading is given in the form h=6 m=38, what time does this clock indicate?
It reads h=5 m=28
